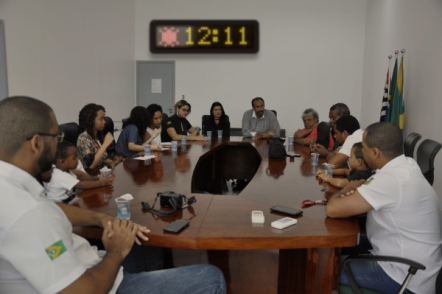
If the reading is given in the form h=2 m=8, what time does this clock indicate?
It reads h=12 m=11
